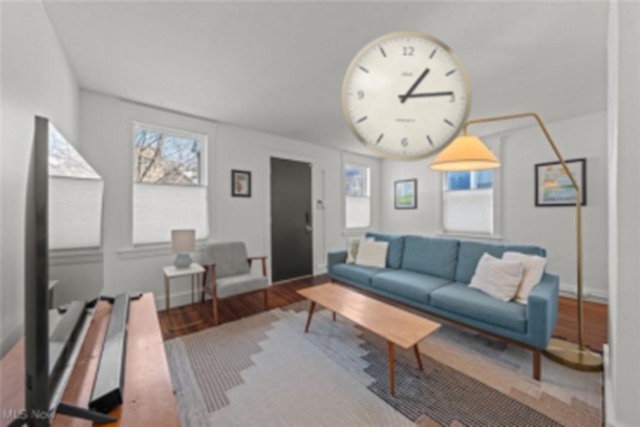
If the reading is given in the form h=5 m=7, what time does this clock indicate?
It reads h=1 m=14
